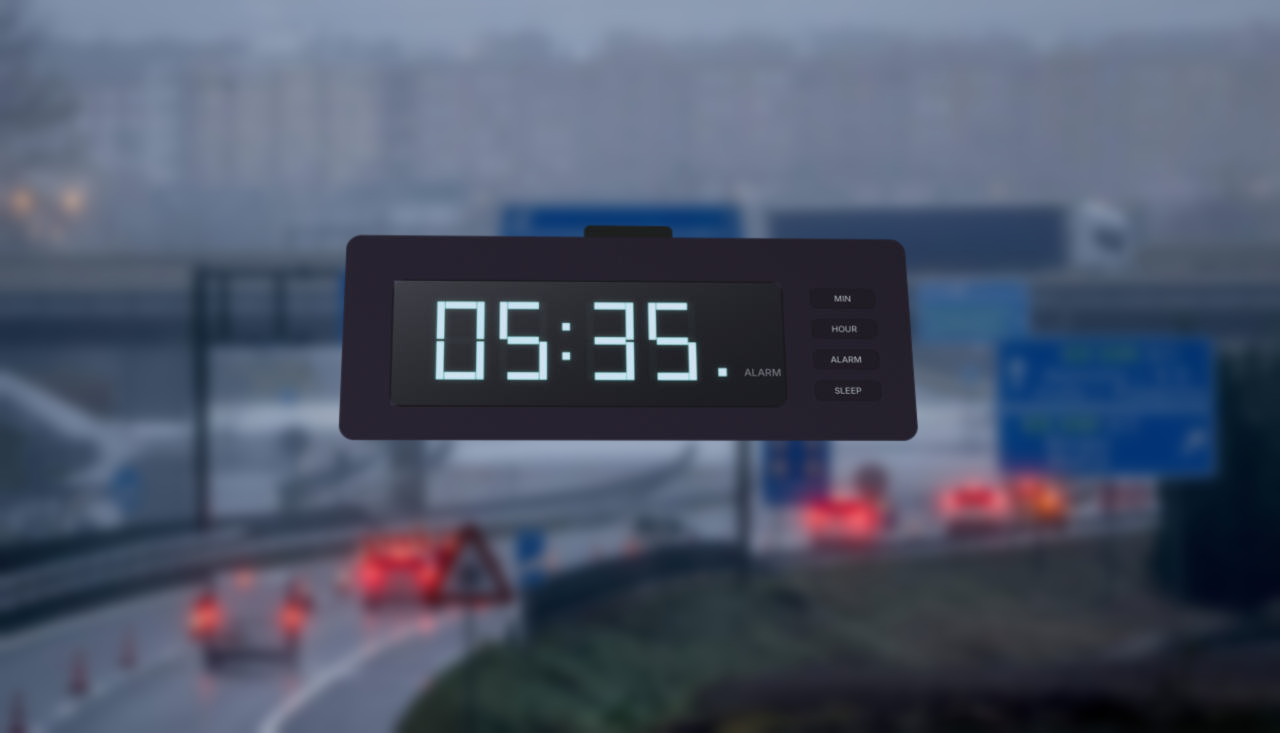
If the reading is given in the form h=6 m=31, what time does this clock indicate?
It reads h=5 m=35
